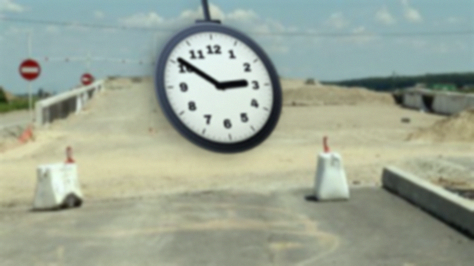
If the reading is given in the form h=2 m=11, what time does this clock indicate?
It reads h=2 m=51
